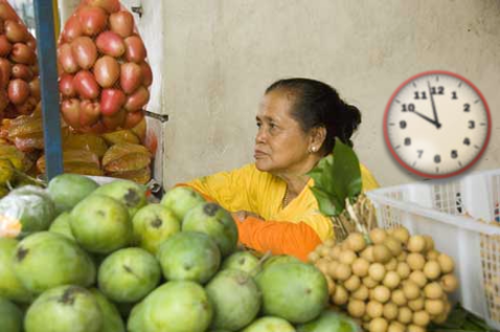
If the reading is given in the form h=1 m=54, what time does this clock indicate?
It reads h=9 m=58
